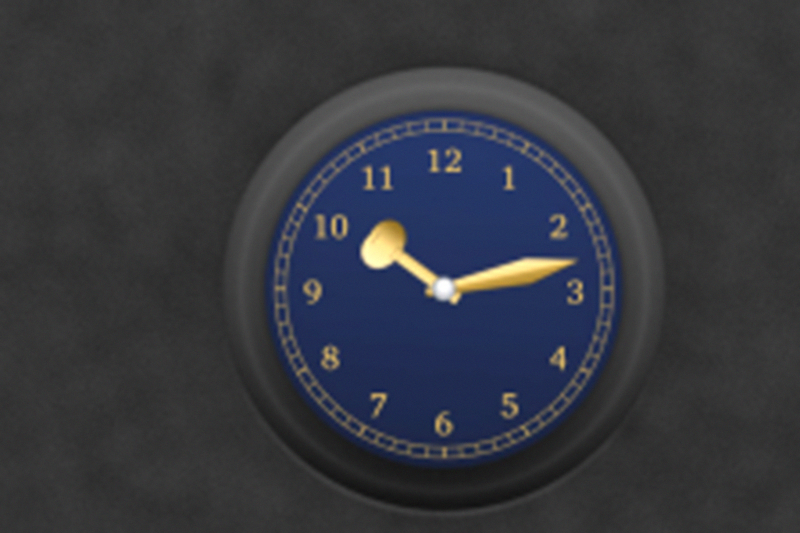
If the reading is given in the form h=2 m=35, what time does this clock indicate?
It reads h=10 m=13
